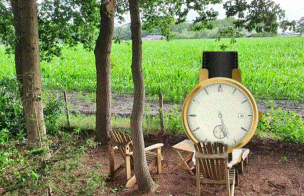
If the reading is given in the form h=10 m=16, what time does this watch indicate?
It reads h=5 m=27
